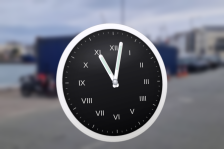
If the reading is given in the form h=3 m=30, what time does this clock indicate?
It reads h=11 m=2
